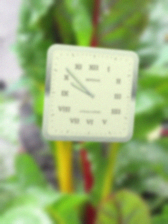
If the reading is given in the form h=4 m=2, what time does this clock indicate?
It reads h=9 m=52
